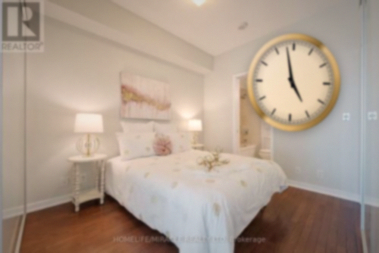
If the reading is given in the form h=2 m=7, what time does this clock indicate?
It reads h=4 m=58
